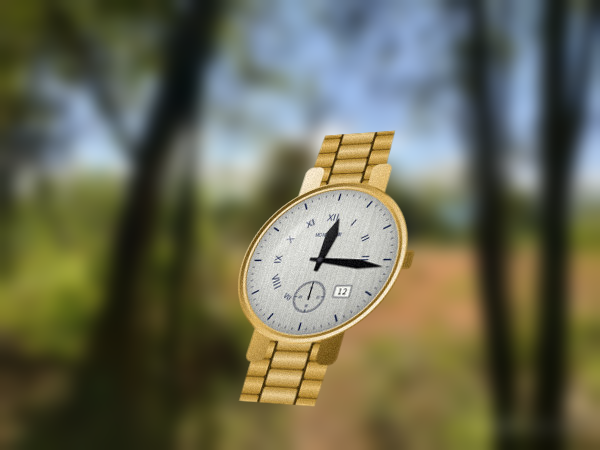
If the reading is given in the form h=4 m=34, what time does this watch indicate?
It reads h=12 m=16
